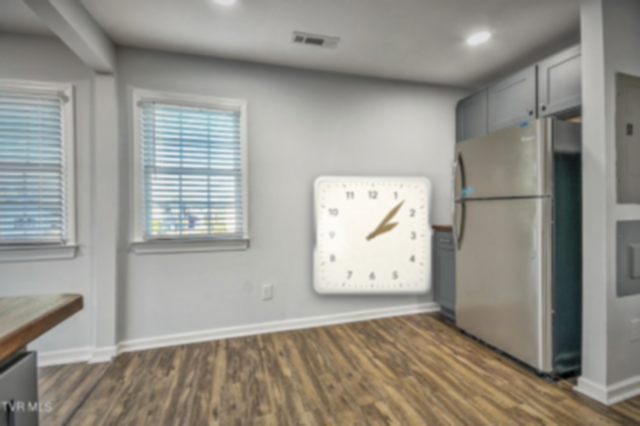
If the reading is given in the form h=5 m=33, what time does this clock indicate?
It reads h=2 m=7
